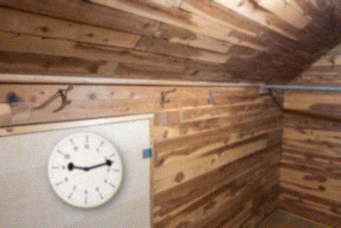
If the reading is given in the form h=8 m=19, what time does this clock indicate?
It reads h=9 m=12
